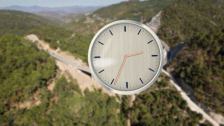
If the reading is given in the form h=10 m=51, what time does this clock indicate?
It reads h=2 m=34
